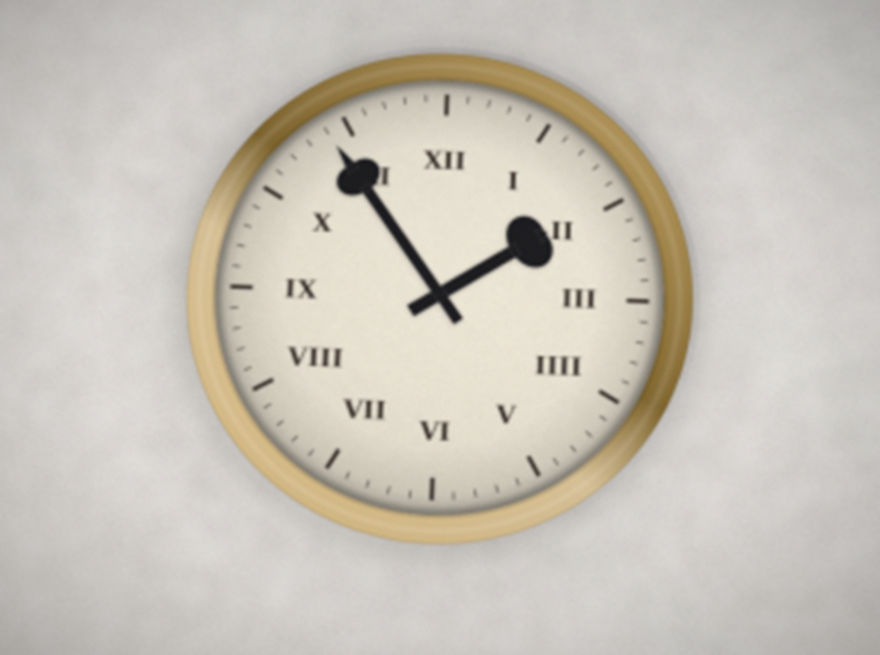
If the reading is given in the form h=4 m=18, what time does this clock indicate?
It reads h=1 m=54
